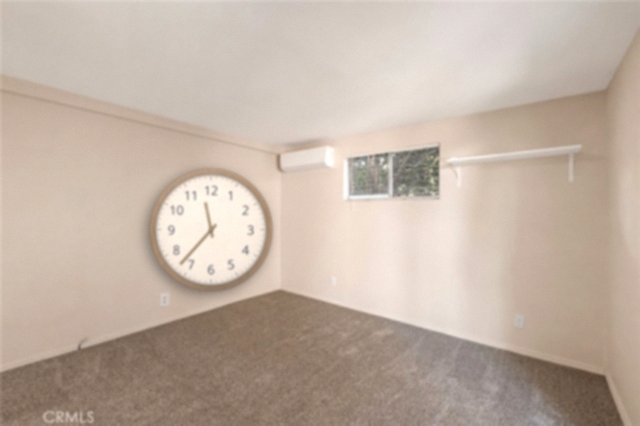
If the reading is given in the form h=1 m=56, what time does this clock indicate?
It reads h=11 m=37
